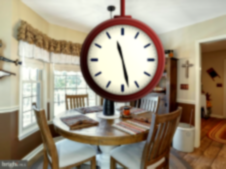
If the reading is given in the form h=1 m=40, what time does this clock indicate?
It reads h=11 m=28
